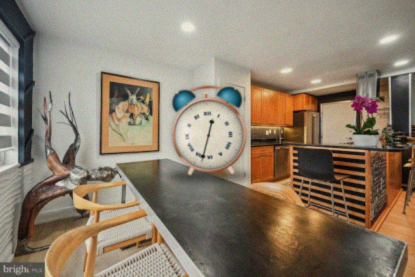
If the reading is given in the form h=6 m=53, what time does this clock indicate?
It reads h=12 m=33
